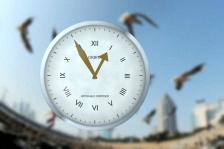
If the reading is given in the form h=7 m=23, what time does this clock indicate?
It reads h=12 m=55
